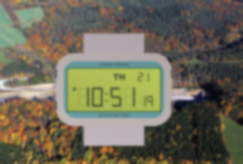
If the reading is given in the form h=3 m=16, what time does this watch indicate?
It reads h=10 m=51
